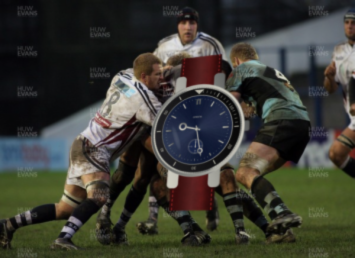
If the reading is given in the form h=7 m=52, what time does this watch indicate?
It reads h=9 m=28
